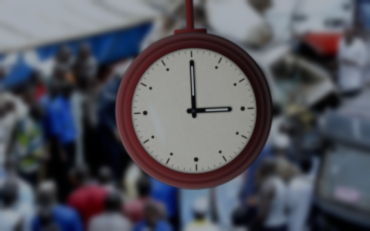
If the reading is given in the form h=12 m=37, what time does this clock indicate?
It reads h=3 m=0
